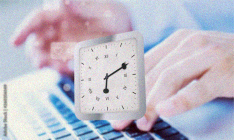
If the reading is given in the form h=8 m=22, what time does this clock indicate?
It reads h=6 m=11
